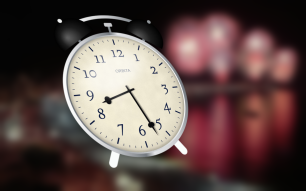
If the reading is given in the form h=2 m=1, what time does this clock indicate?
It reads h=8 m=27
